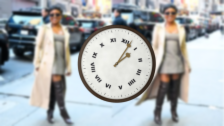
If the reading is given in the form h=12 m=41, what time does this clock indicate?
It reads h=1 m=2
